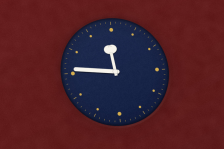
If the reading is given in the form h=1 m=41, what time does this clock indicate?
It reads h=11 m=46
